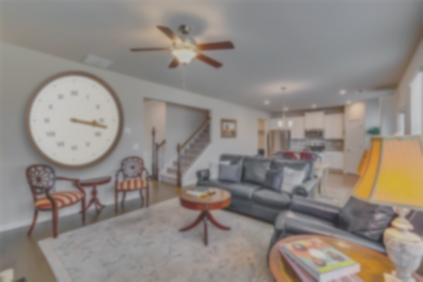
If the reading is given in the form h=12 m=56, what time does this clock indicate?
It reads h=3 m=17
